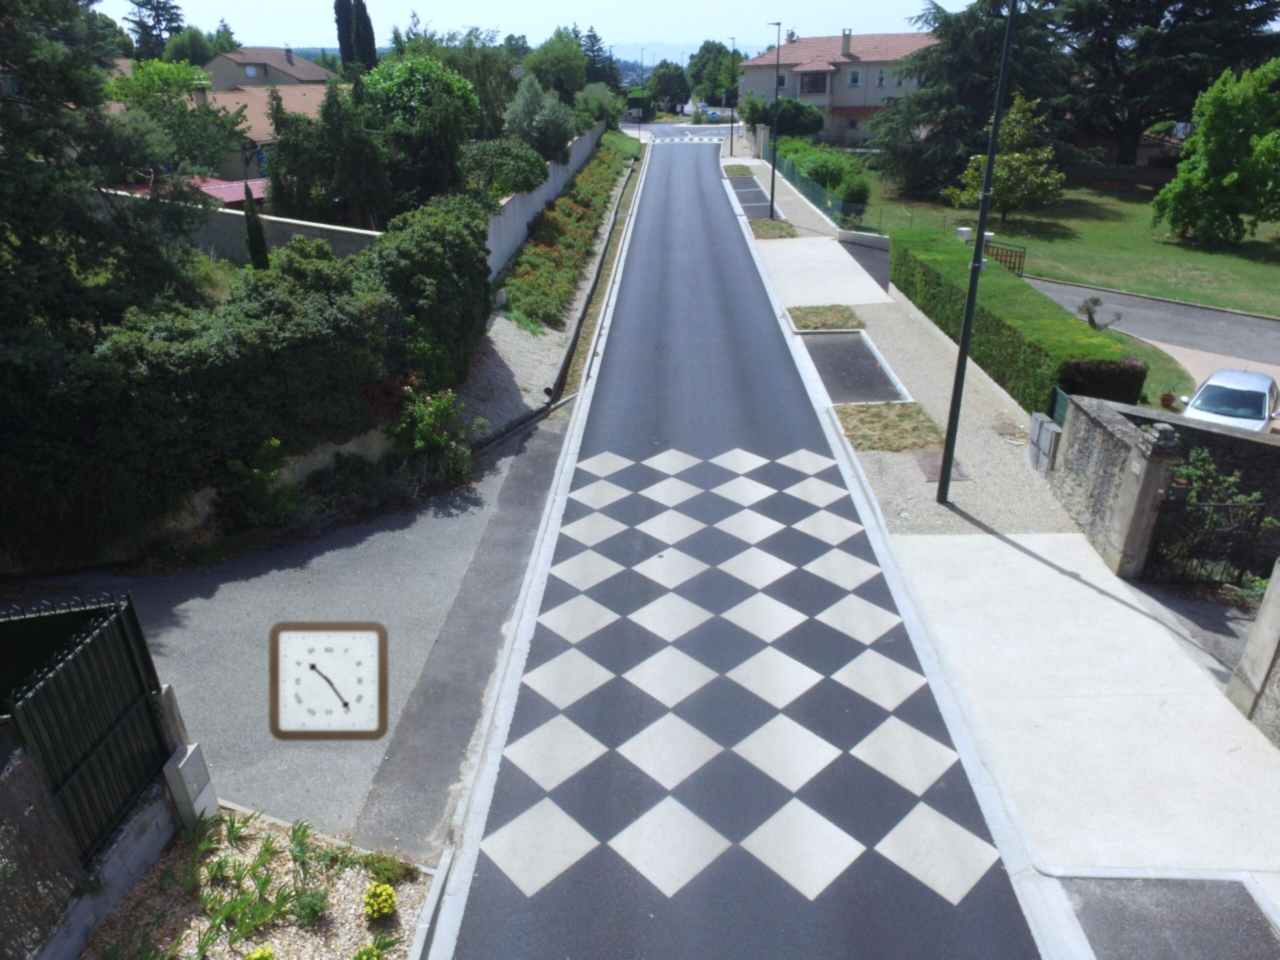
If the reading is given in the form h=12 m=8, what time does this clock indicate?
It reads h=10 m=24
